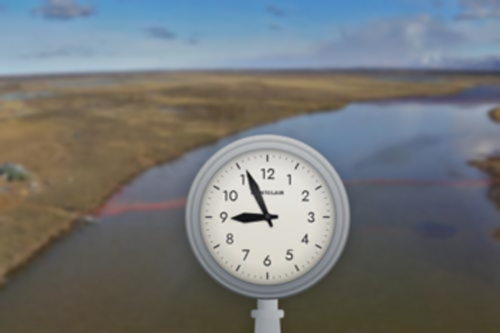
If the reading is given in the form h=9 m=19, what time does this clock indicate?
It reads h=8 m=56
